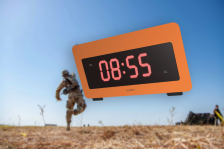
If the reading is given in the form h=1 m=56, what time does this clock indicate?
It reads h=8 m=55
